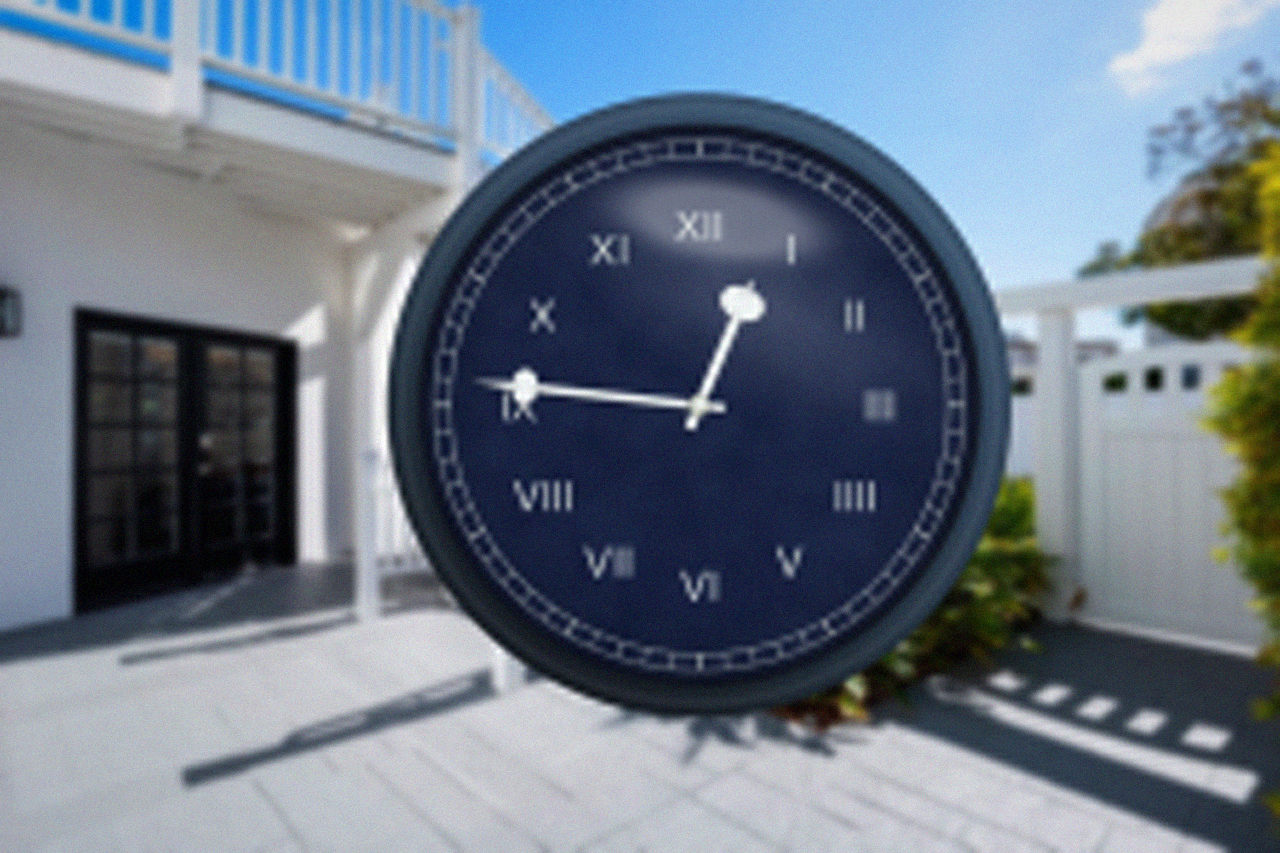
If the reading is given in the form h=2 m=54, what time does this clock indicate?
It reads h=12 m=46
